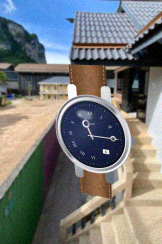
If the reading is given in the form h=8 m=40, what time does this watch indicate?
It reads h=11 m=15
